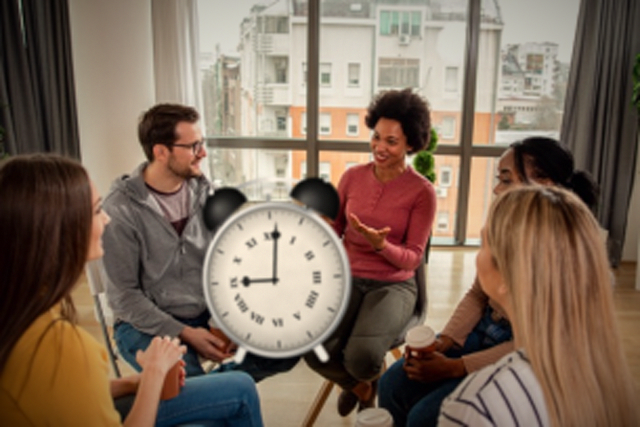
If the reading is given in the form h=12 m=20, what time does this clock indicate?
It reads h=9 m=1
